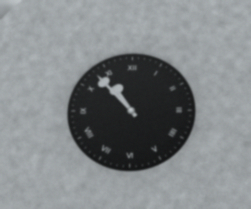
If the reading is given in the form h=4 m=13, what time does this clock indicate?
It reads h=10 m=53
